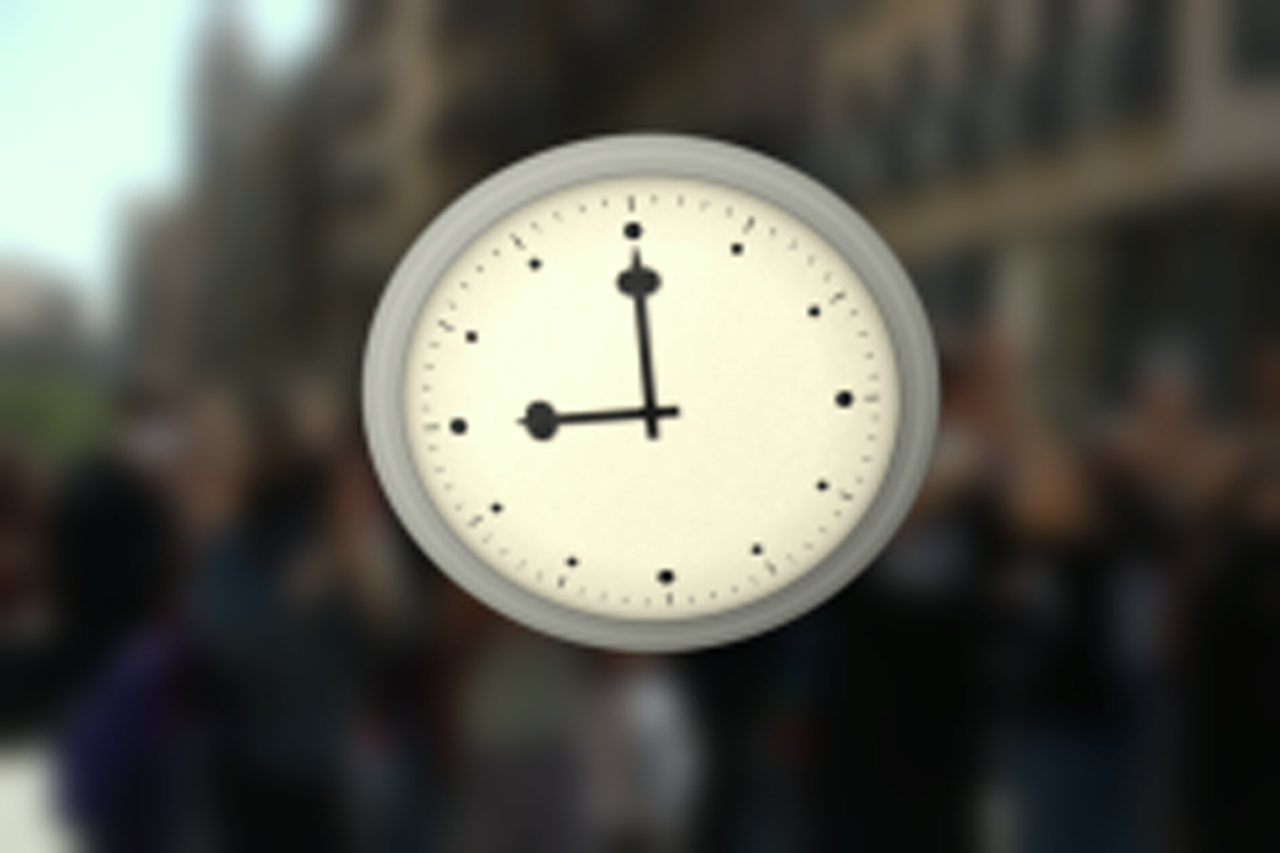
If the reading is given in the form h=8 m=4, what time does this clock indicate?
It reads h=9 m=0
